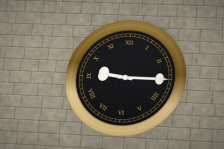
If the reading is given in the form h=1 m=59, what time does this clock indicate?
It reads h=9 m=15
